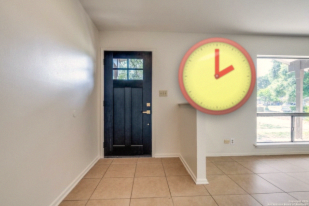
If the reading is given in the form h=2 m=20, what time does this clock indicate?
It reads h=2 m=0
